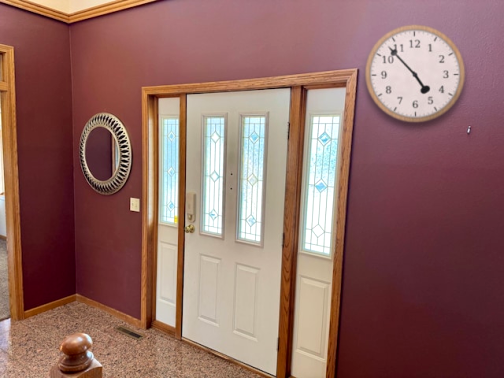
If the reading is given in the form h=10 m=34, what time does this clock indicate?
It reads h=4 m=53
